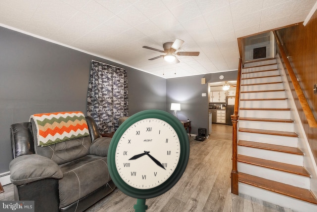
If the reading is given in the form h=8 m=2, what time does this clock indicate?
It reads h=8 m=21
